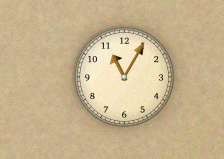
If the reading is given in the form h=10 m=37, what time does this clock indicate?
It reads h=11 m=5
